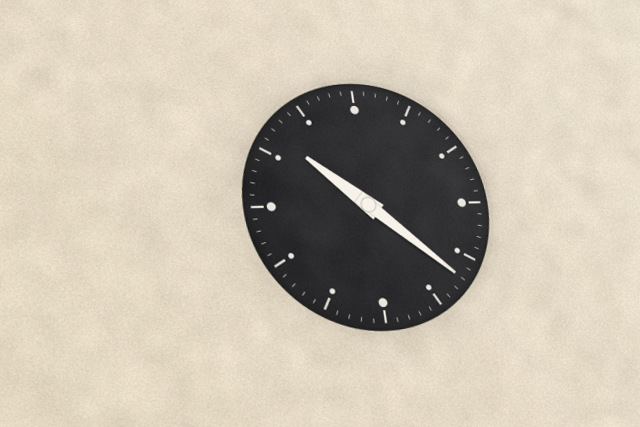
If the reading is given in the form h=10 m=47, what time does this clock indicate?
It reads h=10 m=22
